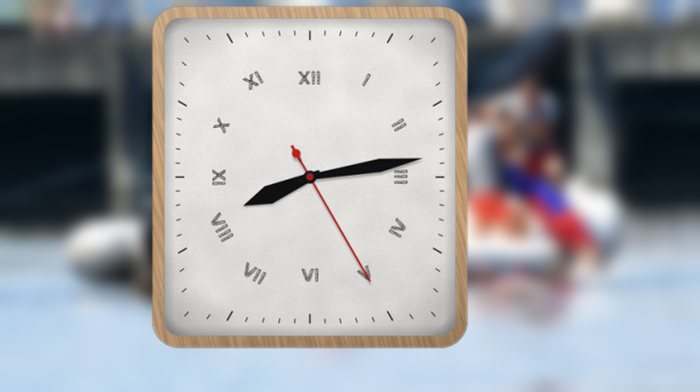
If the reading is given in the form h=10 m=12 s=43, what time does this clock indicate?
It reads h=8 m=13 s=25
